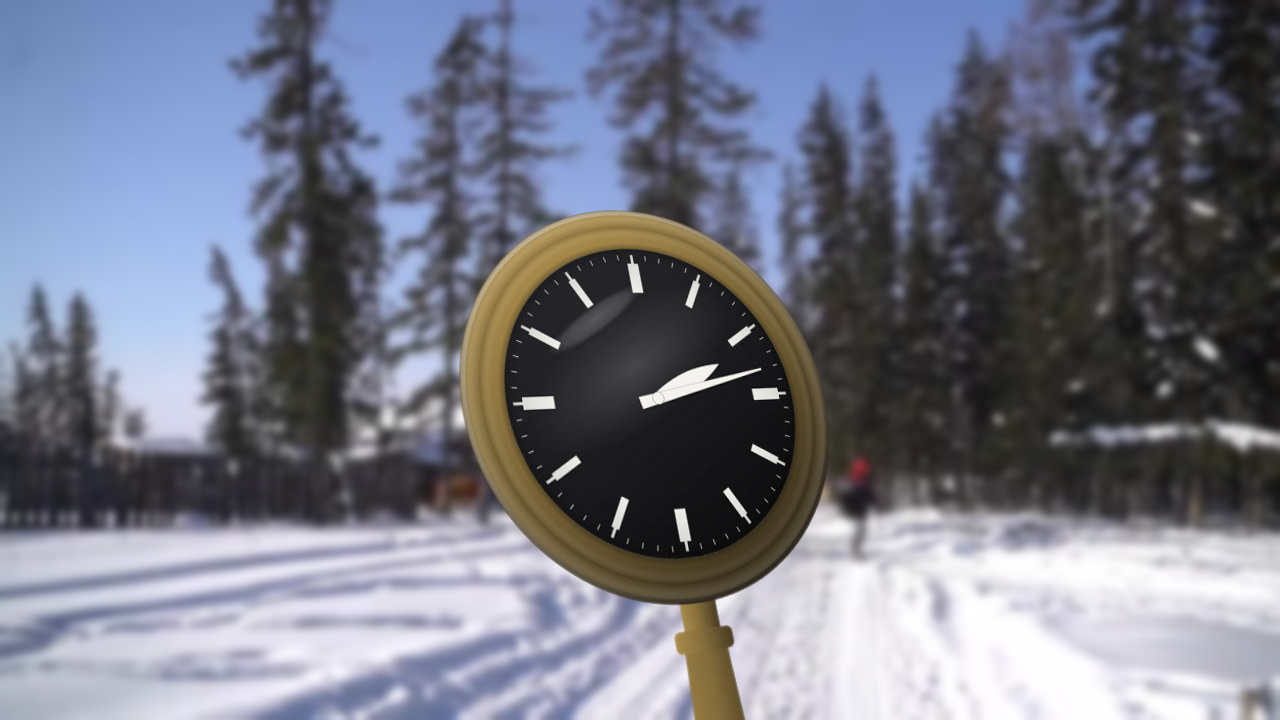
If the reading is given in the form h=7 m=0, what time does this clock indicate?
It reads h=2 m=13
